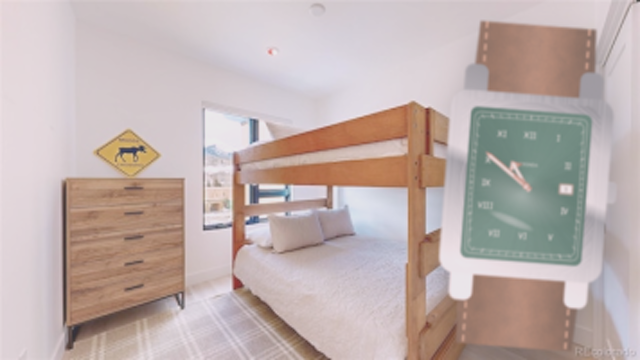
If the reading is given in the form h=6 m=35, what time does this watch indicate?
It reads h=10 m=51
